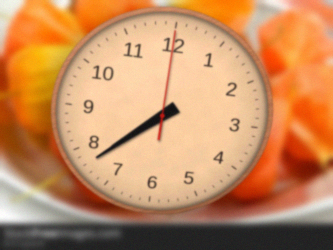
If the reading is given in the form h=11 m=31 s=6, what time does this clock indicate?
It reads h=7 m=38 s=0
